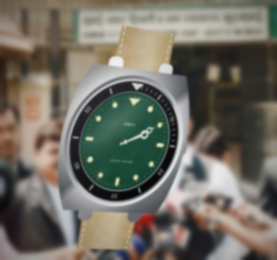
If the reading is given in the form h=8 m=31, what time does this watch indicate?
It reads h=2 m=10
